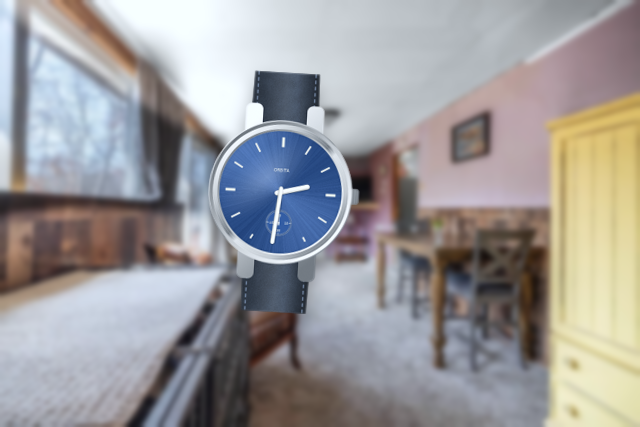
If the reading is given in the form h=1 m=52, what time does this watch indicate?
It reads h=2 m=31
